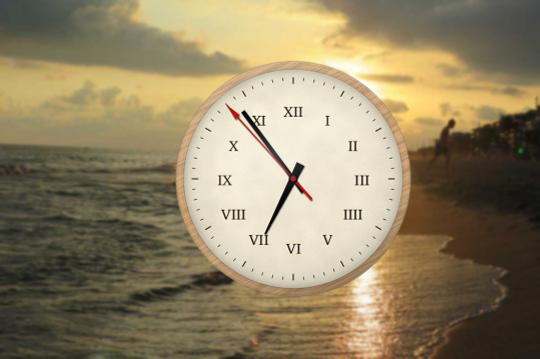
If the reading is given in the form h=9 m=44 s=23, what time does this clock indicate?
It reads h=6 m=53 s=53
